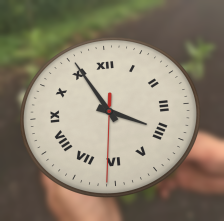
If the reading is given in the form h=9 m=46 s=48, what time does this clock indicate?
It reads h=3 m=55 s=31
